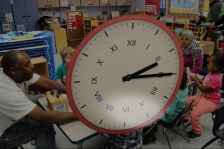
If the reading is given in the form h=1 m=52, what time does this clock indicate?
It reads h=2 m=15
